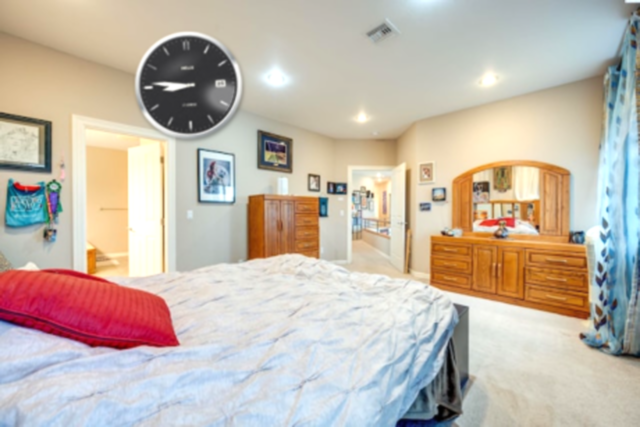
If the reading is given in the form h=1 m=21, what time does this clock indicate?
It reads h=8 m=46
